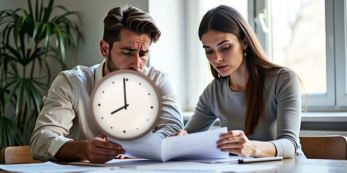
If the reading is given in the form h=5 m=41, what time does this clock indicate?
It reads h=7 m=59
